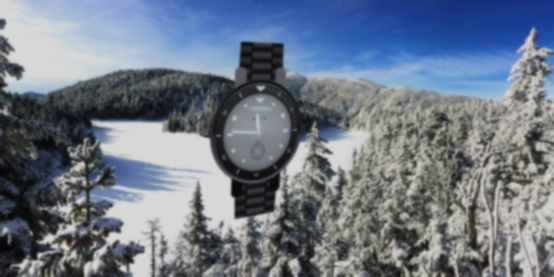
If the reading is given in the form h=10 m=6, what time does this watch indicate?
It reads h=11 m=46
